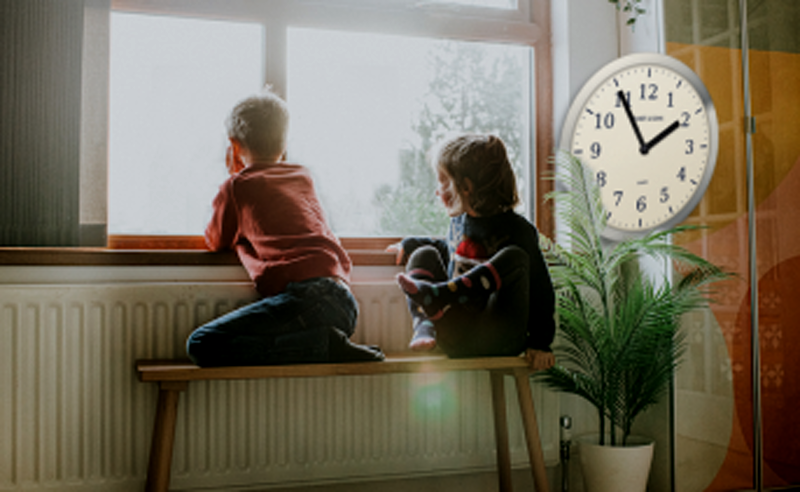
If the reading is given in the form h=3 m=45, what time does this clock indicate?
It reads h=1 m=55
